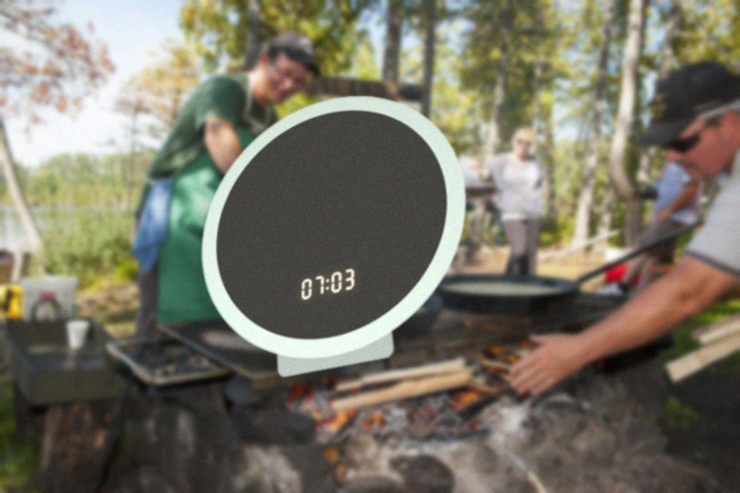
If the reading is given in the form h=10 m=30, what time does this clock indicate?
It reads h=7 m=3
